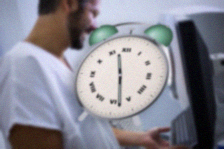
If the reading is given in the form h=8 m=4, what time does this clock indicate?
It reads h=11 m=28
